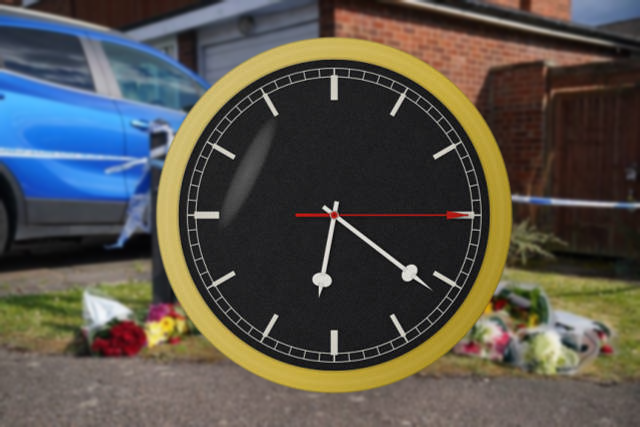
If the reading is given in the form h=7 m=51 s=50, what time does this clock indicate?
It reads h=6 m=21 s=15
